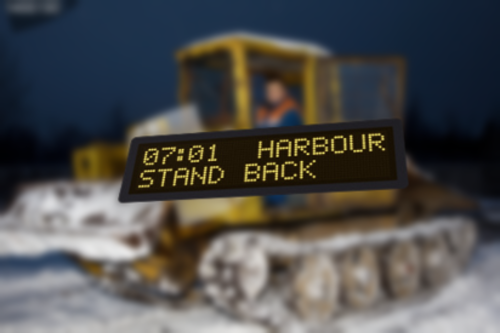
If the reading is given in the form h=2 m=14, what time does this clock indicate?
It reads h=7 m=1
